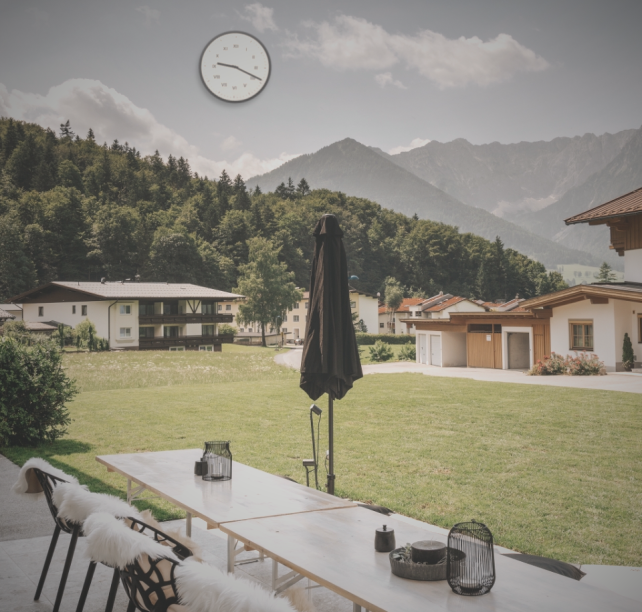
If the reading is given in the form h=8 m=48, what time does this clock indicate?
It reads h=9 m=19
